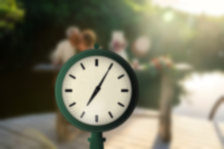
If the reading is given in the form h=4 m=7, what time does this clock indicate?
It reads h=7 m=5
